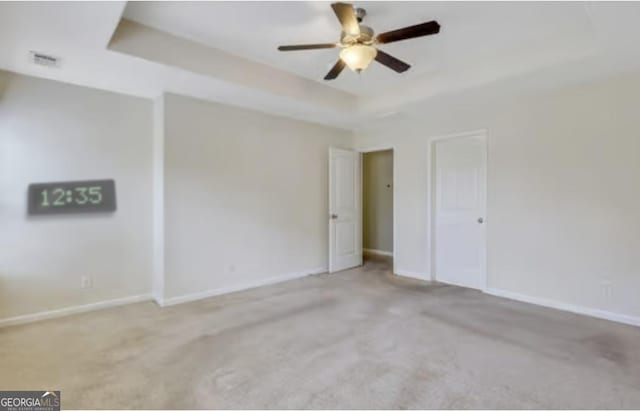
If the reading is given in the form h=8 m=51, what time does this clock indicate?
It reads h=12 m=35
